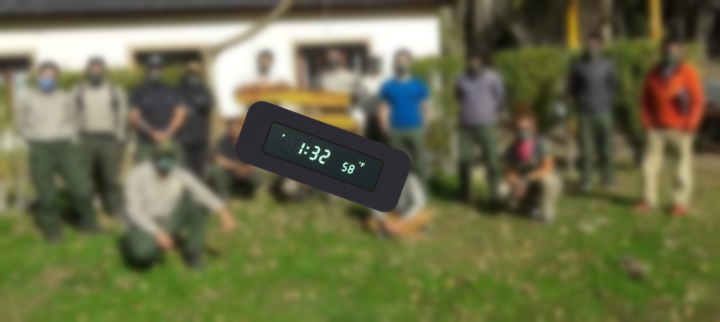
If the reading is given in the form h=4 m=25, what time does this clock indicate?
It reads h=1 m=32
